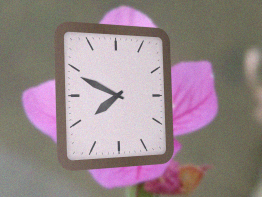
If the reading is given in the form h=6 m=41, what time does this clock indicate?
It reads h=7 m=49
